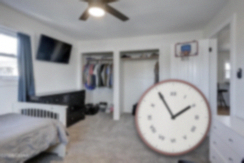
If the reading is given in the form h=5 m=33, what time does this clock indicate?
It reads h=1 m=55
